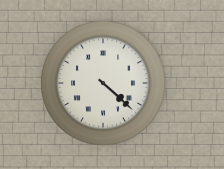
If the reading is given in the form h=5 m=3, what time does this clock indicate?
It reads h=4 m=22
